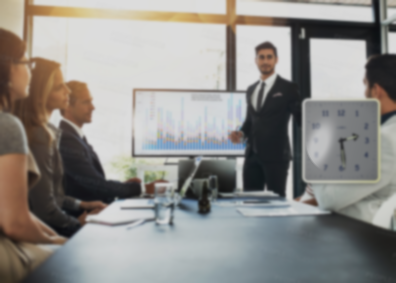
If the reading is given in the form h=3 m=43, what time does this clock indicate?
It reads h=2 m=29
